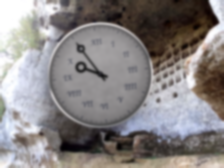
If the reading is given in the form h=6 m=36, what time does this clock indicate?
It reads h=9 m=55
